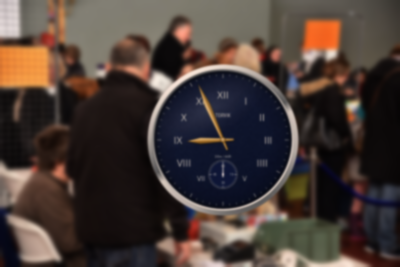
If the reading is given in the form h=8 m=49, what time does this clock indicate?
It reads h=8 m=56
